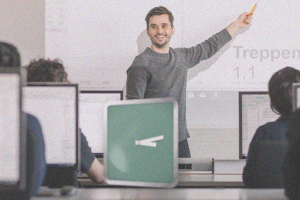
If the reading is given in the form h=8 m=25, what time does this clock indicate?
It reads h=3 m=13
